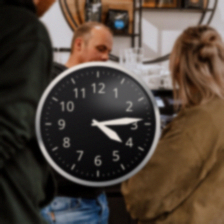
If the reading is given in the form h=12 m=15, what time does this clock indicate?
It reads h=4 m=14
